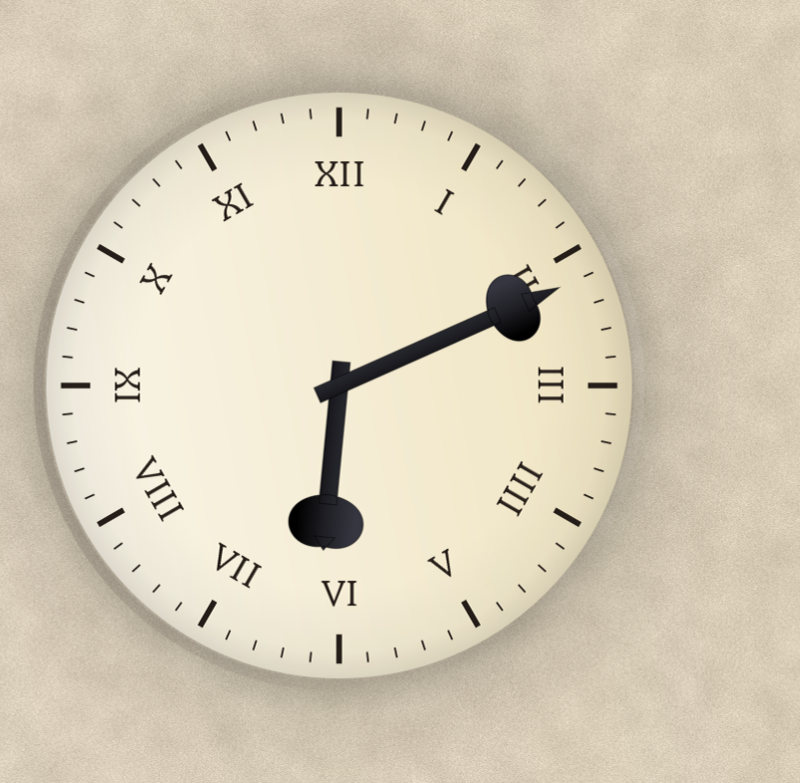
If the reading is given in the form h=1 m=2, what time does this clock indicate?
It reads h=6 m=11
